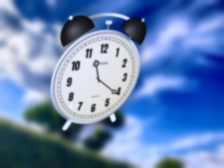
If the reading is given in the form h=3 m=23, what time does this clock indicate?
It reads h=11 m=21
